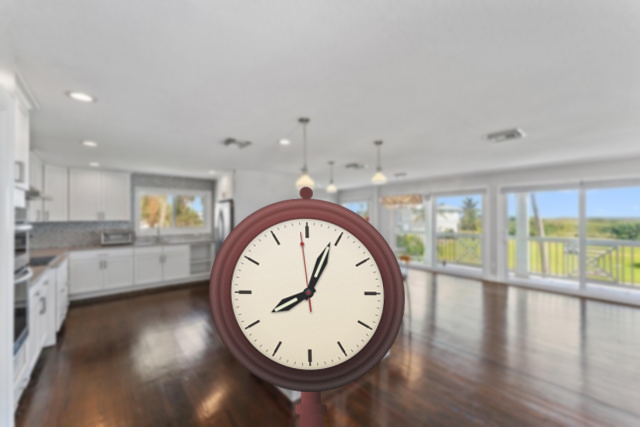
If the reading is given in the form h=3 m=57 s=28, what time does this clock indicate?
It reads h=8 m=3 s=59
